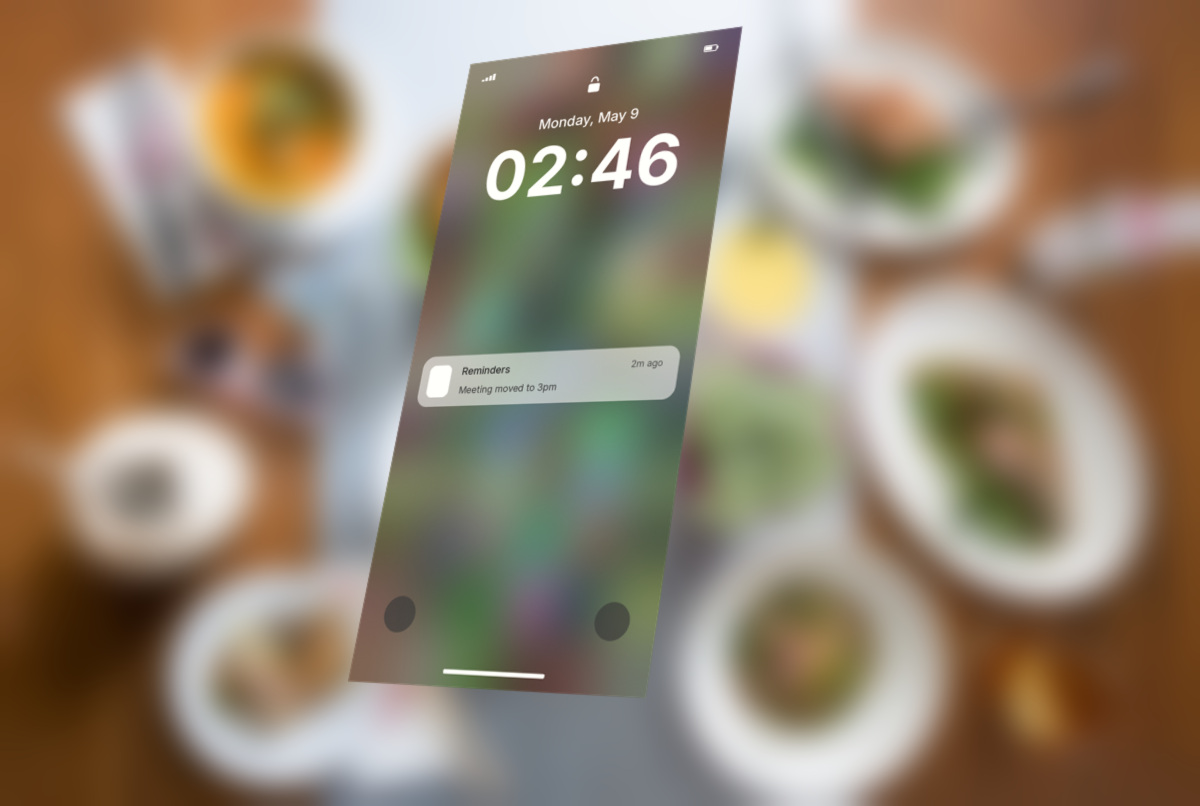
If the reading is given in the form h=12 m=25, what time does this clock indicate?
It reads h=2 m=46
